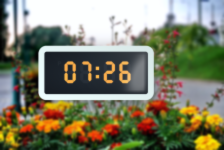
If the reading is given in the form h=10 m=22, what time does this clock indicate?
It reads h=7 m=26
